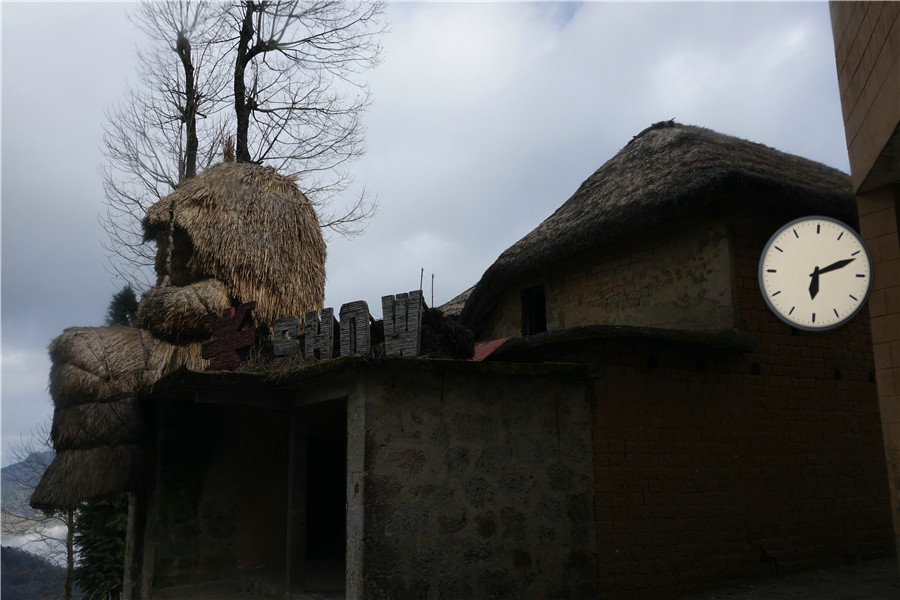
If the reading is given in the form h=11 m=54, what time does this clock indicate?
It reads h=6 m=11
